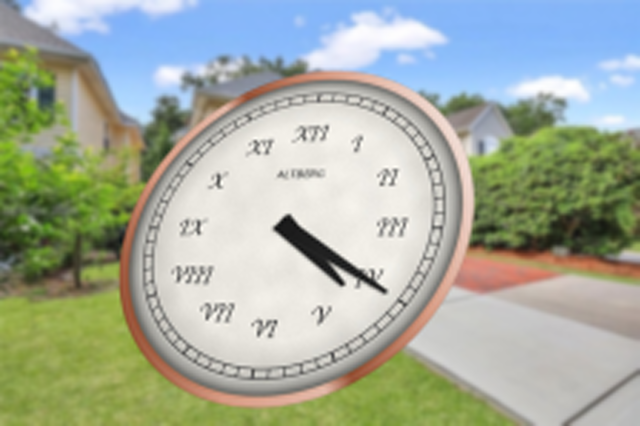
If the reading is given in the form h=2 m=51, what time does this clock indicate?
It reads h=4 m=20
